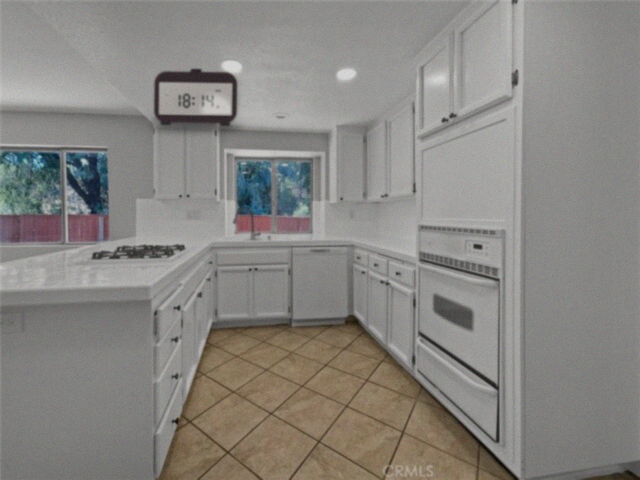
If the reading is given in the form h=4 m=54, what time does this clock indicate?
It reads h=18 m=14
